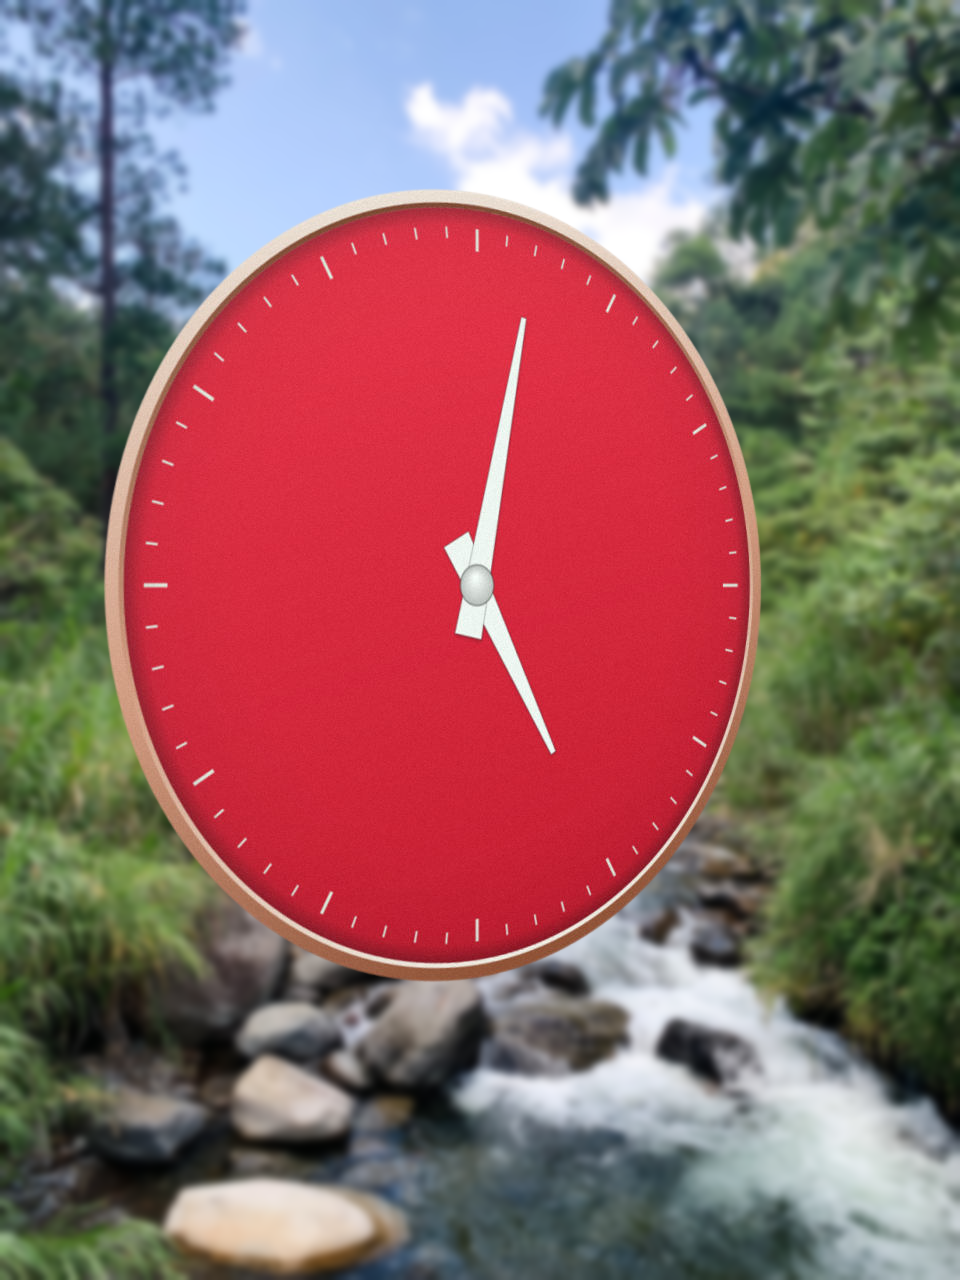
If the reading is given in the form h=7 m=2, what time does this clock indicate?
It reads h=5 m=2
